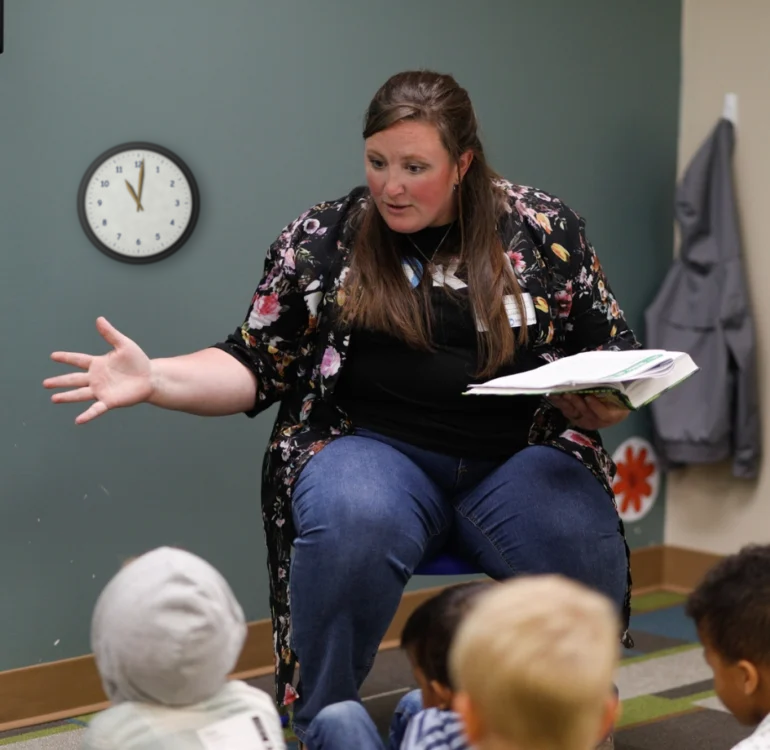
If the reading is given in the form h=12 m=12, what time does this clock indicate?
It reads h=11 m=1
